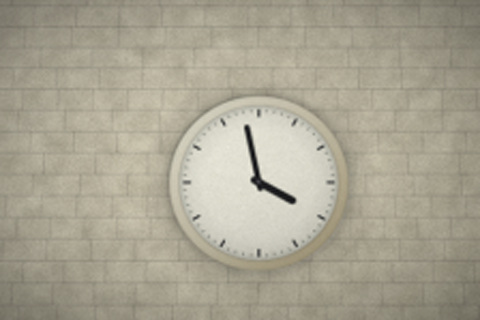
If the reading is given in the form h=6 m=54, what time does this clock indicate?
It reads h=3 m=58
